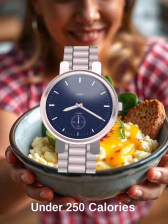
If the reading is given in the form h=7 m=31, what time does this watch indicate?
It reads h=8 m=20
